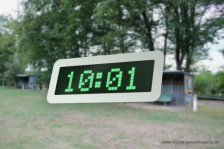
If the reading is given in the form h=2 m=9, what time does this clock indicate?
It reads h=10 m=1
